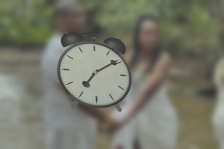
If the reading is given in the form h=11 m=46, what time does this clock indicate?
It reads h=7 m=9
